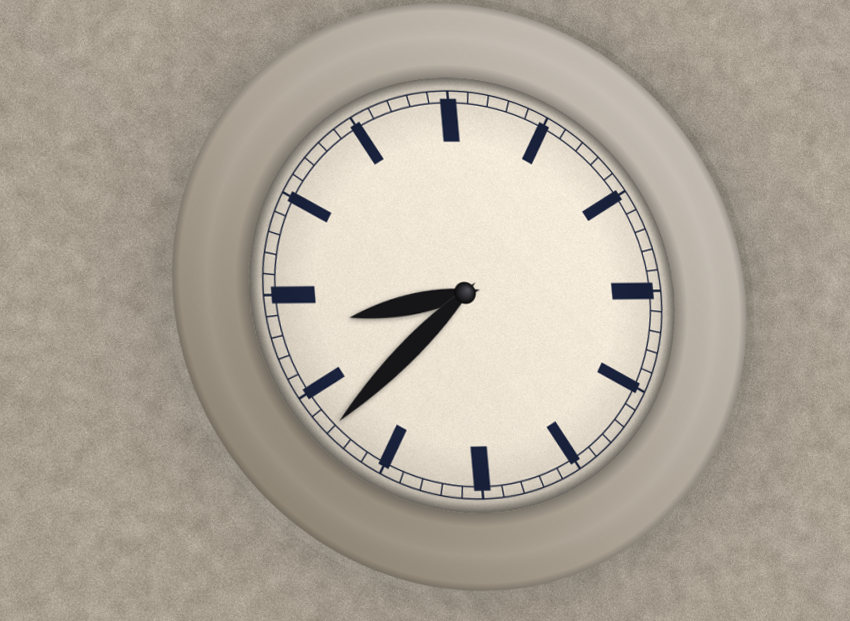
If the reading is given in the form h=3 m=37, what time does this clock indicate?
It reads h=8 m=38
